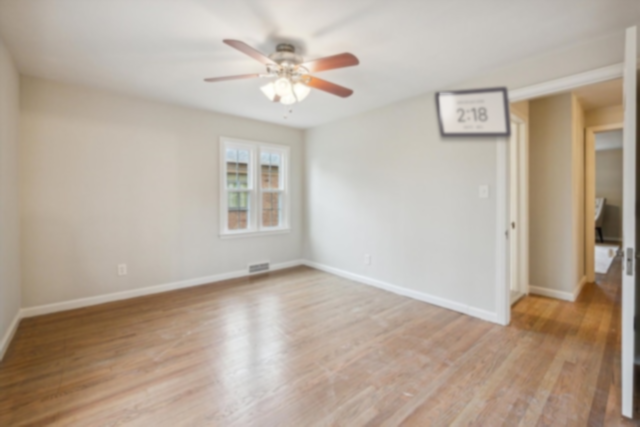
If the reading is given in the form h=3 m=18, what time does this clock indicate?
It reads h=2 m=18
